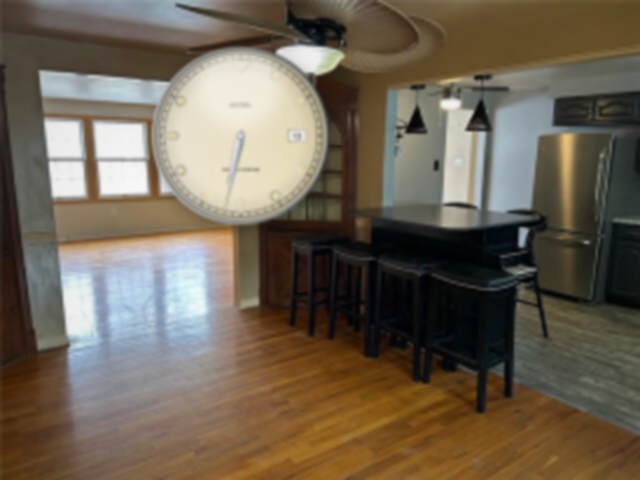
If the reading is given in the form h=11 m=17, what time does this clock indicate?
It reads h=6 m=32
